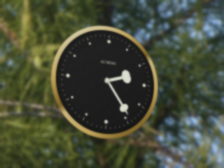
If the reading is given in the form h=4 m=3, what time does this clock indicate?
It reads h=2 m=24
